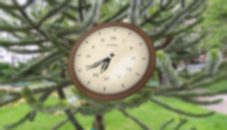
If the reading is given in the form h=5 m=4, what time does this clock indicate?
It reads h=6 m=39
